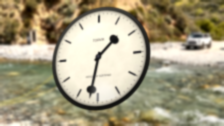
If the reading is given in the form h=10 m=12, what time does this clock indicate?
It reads h=1 m=32
